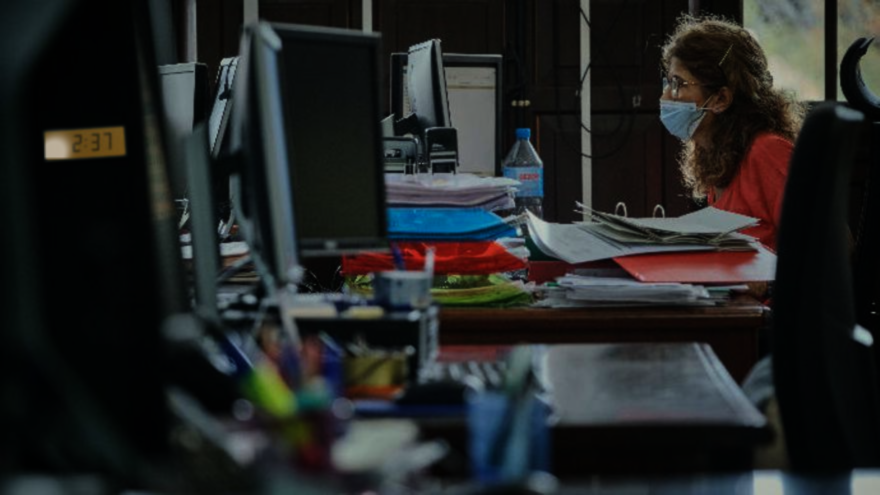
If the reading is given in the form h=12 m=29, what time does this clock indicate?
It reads h=2 m=37
